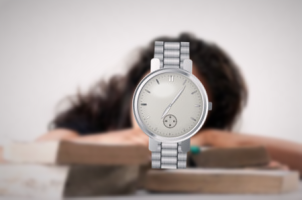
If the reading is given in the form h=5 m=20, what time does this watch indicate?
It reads h=7 m=6
